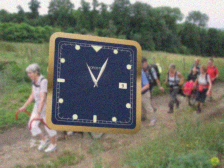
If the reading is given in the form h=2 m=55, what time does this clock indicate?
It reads h=11 m=4
